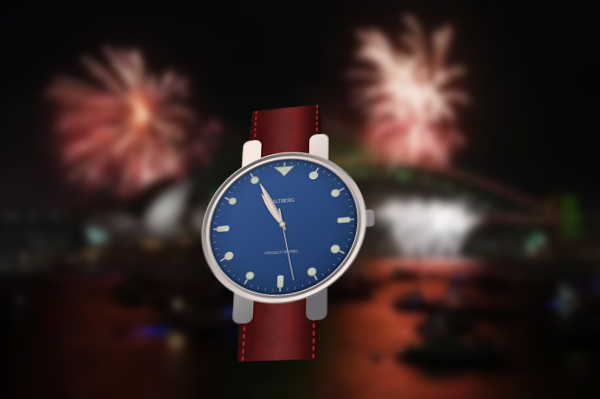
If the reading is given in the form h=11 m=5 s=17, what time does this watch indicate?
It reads h=10 m=55 s=28
